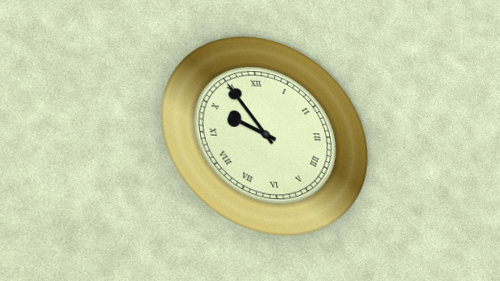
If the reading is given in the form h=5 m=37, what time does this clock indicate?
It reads h=9 m=55
